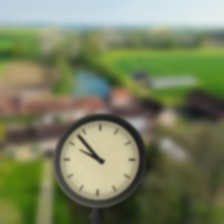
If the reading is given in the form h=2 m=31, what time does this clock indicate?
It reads h=9 m=53
